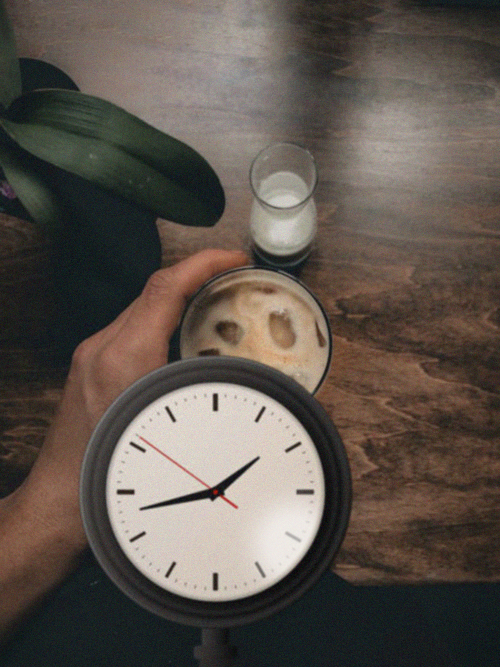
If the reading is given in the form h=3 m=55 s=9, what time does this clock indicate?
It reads h=1 m=42 s=51
